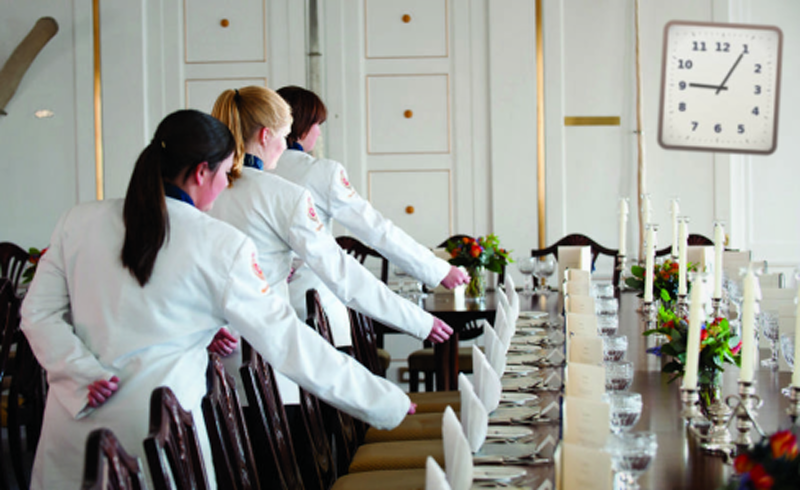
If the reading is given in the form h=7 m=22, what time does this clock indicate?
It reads h=9 m=5
